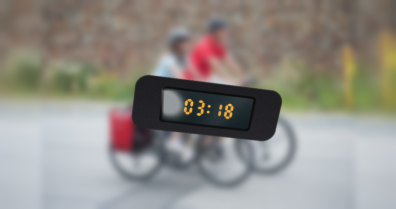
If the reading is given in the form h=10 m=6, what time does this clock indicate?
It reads h=3 m=18
